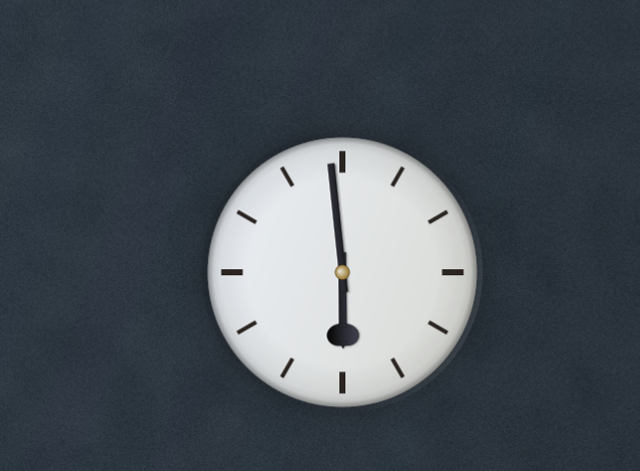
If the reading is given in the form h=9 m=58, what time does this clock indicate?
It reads h=5 m=59
